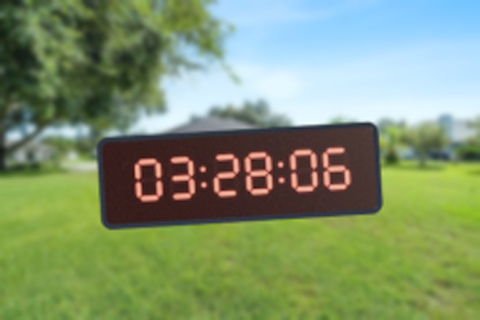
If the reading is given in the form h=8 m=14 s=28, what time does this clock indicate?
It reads h=3 m=28 s=6
